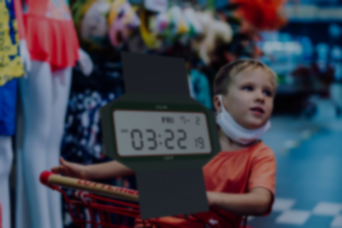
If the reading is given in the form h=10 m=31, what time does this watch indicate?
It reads h=3 m=22
